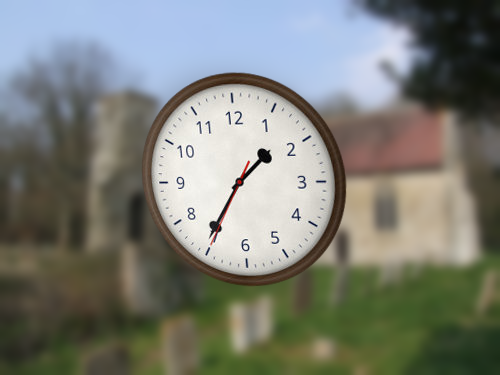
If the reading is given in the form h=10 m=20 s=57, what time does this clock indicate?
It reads h=1 m=35 s=35
